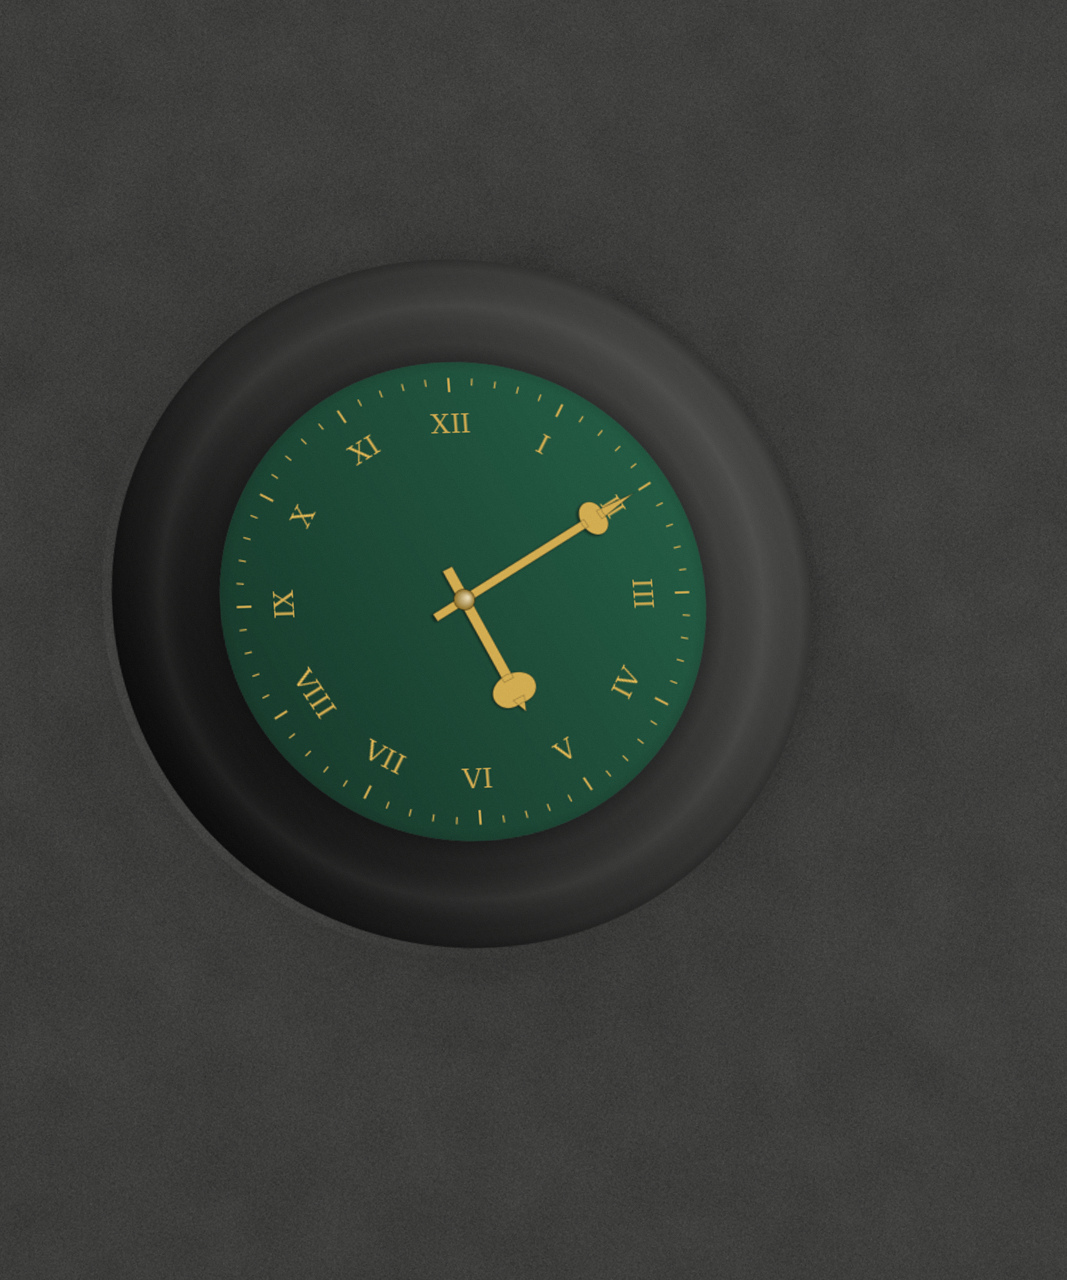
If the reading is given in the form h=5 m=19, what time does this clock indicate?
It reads h=5 m=10
